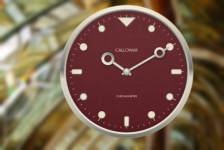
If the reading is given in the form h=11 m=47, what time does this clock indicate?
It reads h=10 m=10
